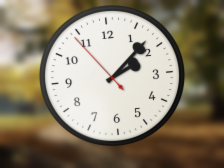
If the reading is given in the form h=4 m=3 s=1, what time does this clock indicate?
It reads h=2 m=7 s=54
